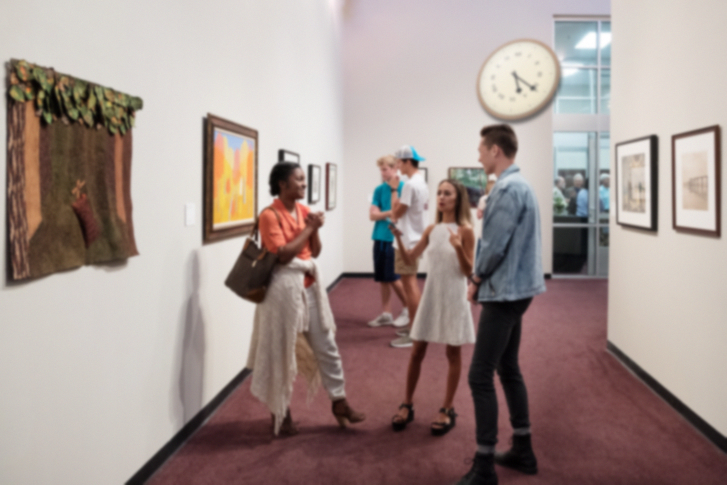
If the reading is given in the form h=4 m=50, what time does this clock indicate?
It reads h=5 m=21
